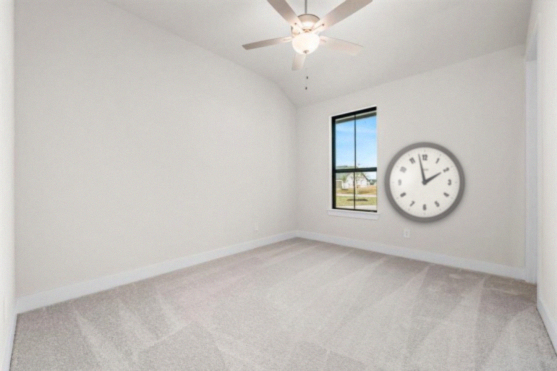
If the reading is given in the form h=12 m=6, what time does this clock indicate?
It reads h=1 m=58
